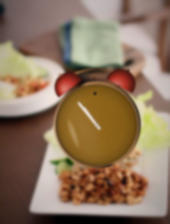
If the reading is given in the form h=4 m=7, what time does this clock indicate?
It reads h=10 m=54
